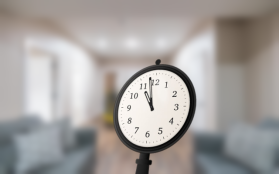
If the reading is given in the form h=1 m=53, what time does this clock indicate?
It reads h=10 m=58
